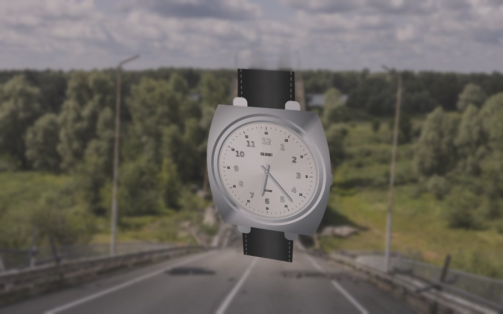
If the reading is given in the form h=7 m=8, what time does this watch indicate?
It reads h=6 m=23
